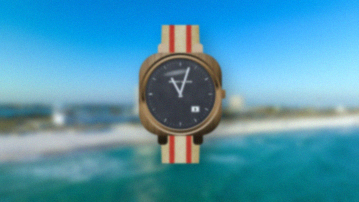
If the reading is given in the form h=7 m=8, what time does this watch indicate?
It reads h=11 m=3
